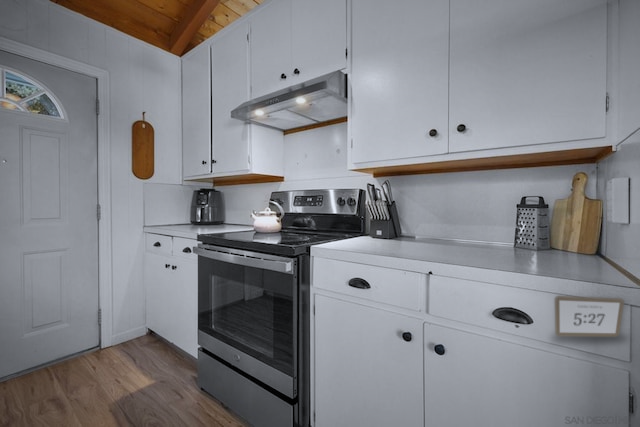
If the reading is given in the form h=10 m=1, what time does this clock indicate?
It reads h=5 m=27
